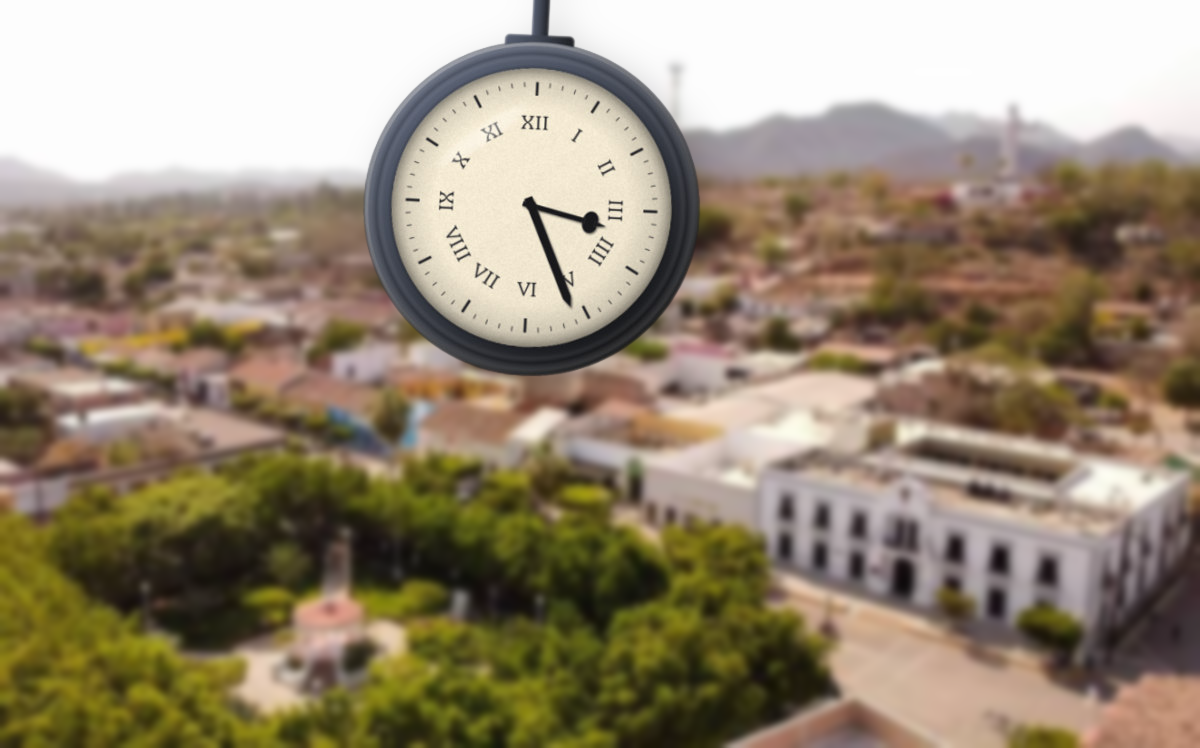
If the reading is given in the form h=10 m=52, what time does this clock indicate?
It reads h=3 m=26
